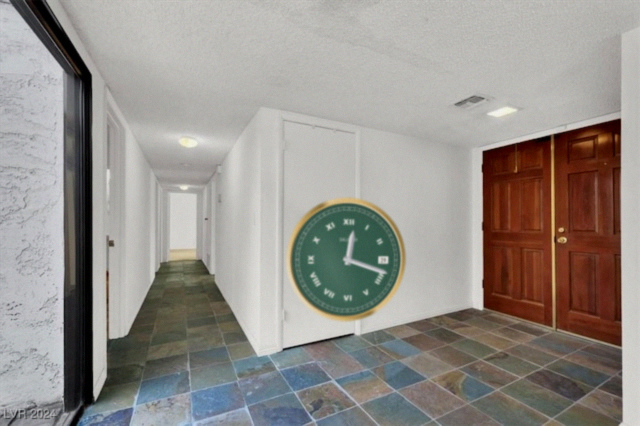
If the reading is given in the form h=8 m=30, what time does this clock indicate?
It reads h=12 m=18
